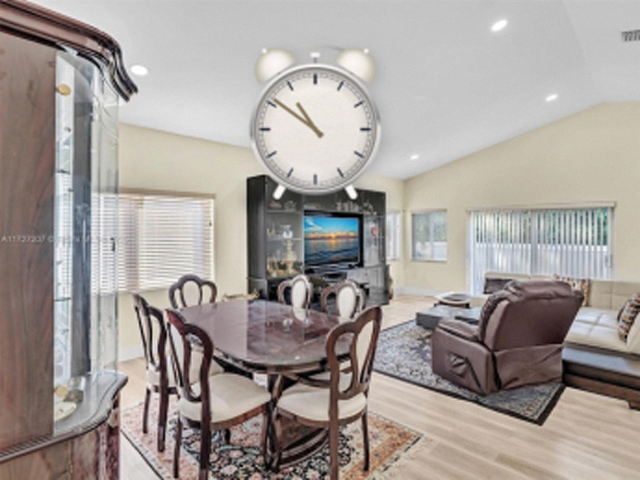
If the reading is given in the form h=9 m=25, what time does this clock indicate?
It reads h=10 m=51
